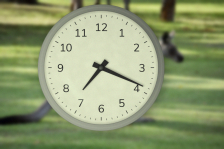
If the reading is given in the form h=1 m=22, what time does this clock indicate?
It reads h=7 m=19
